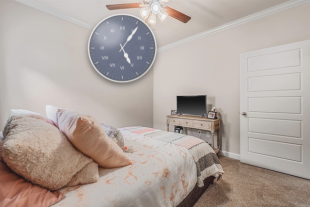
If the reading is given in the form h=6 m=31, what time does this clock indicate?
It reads h=5 m=6
